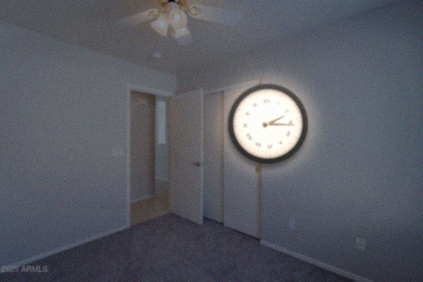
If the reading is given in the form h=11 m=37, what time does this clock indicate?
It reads h=2 m=16
